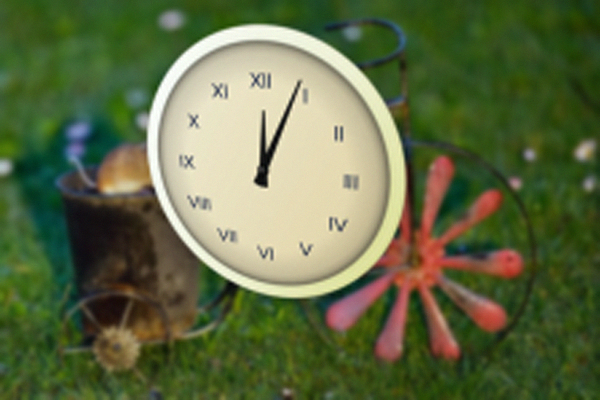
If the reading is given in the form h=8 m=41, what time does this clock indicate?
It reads h=12 m=4
